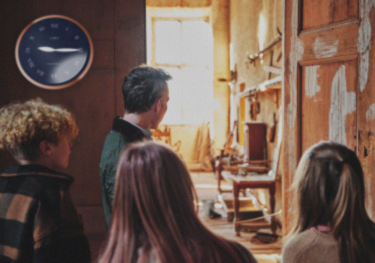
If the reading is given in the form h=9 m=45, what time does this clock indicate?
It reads h=9 m=15
